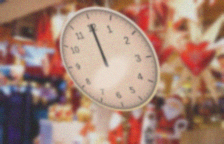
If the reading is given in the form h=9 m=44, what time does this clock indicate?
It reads h=12 m=0
